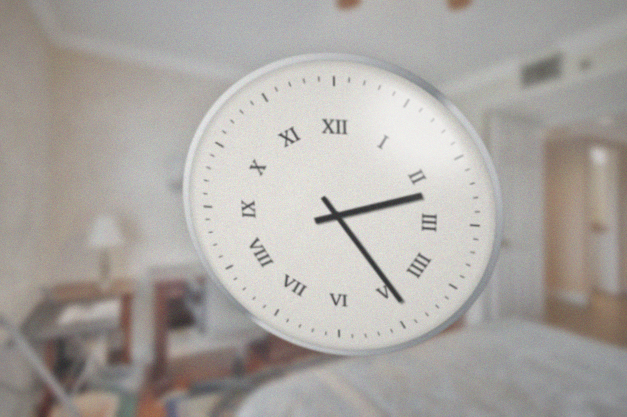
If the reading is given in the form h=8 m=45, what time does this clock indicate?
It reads h=2 m=24
